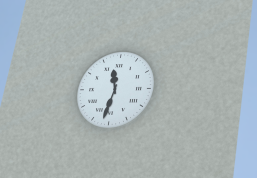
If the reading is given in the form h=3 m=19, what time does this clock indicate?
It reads h=11 m=32
